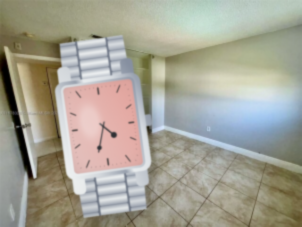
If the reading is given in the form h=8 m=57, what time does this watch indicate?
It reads h=4 m=33
